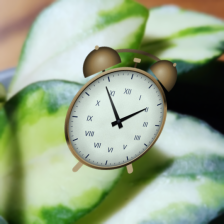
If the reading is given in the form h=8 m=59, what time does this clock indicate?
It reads h=1 m=54
